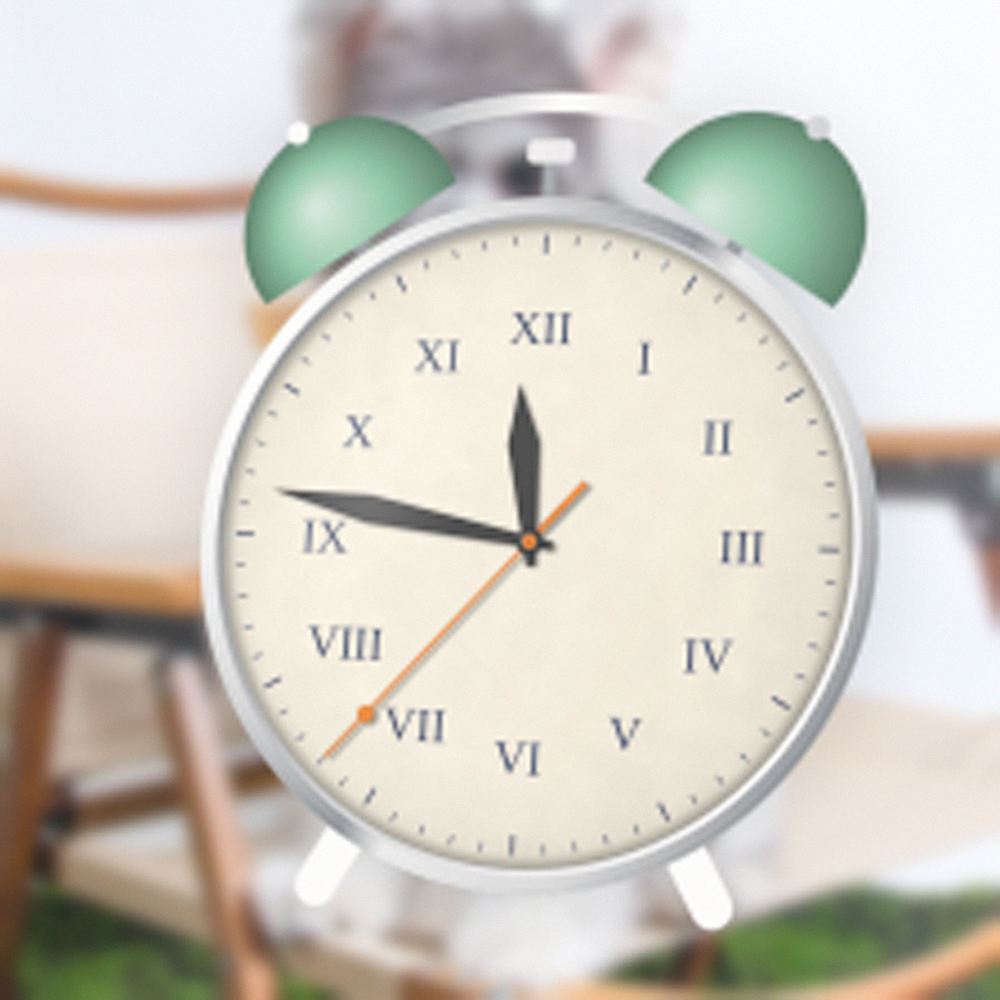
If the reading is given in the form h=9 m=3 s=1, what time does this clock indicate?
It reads h=11 m=46 s=37
